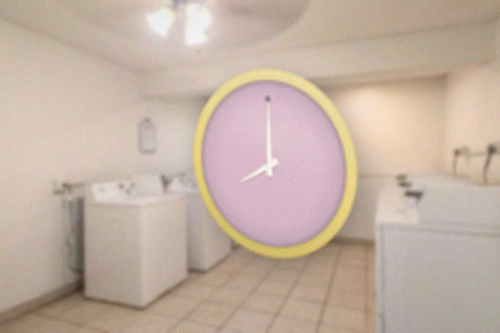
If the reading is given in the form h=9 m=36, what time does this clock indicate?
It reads h=8 m=0
